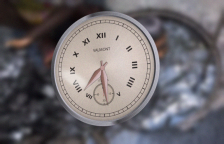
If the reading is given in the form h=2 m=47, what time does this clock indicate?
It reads h=7 m=29
